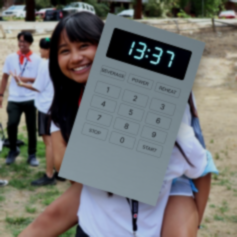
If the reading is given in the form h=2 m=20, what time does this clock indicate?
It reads h=13 m=37
